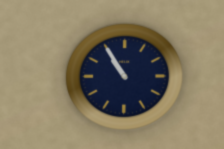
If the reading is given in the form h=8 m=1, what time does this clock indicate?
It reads h=10 m=55
